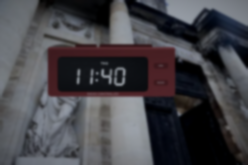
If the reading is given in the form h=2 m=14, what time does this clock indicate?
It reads h=11 m=40
